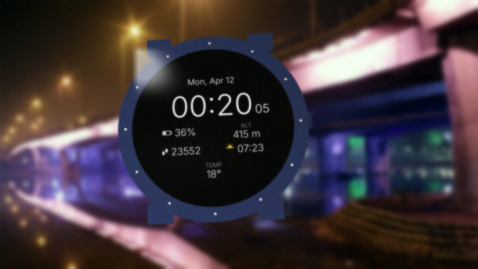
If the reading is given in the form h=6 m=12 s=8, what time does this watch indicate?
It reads h=0 m=20 s=5
